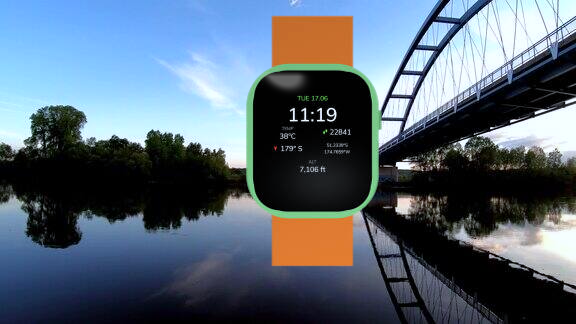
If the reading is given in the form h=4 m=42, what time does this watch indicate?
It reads h=11 m=19
